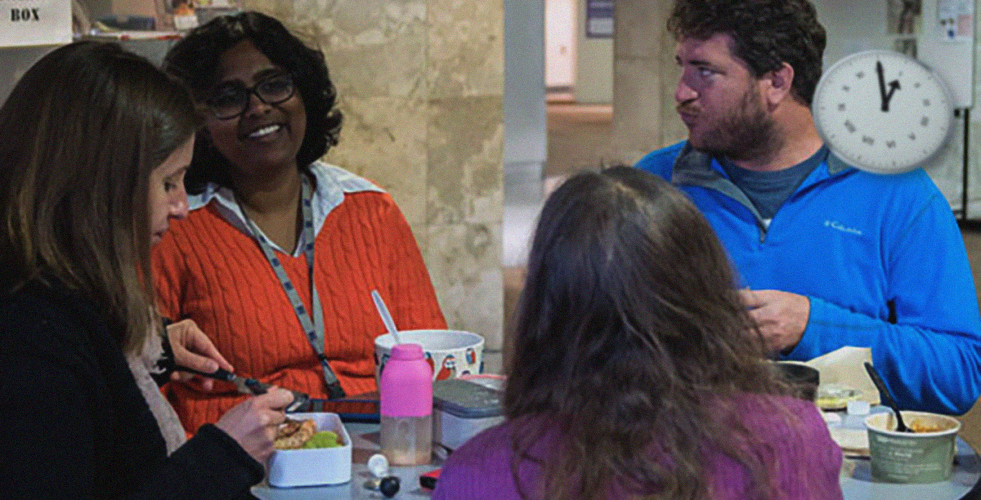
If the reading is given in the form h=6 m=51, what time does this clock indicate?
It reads h=1 m=0
